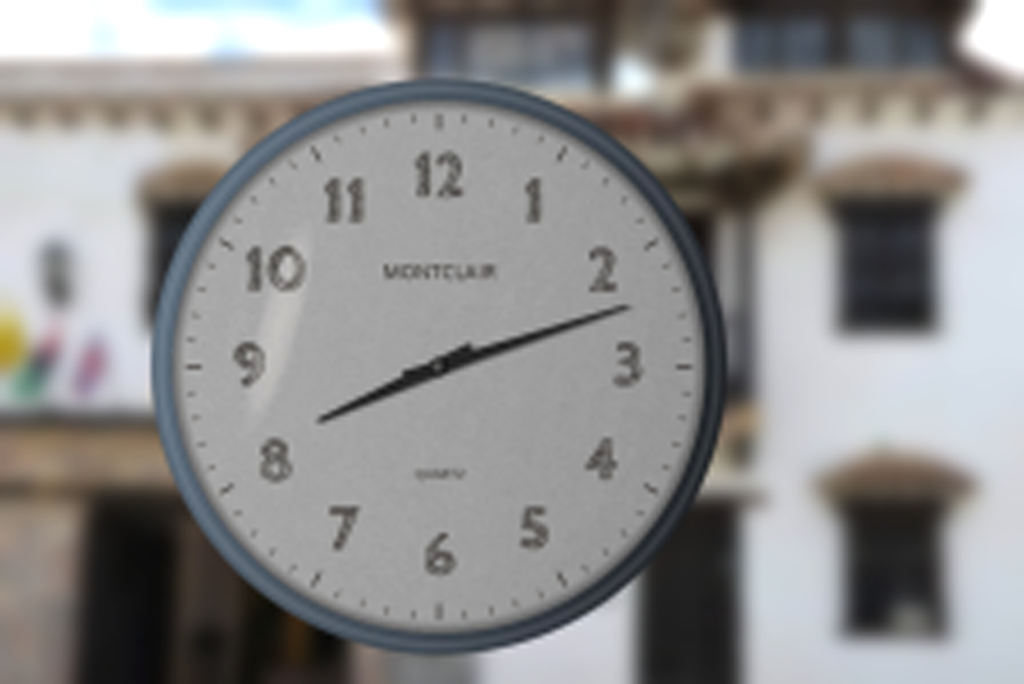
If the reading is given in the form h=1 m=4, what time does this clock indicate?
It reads h=8 m=12
